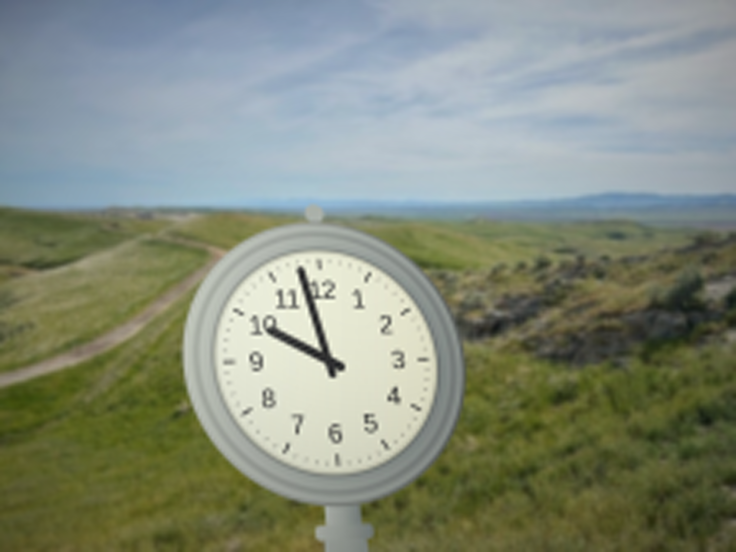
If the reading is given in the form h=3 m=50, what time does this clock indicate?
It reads h=9 m=58
